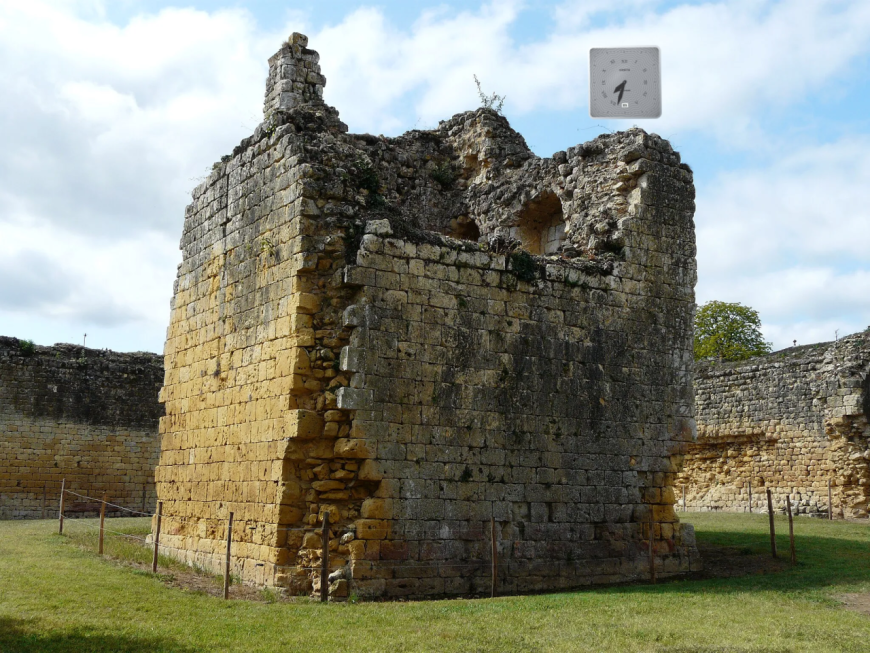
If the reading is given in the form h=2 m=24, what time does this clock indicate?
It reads h=7 m=33
